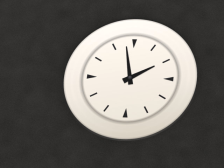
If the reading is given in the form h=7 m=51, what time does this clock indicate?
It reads h=1 m=58
